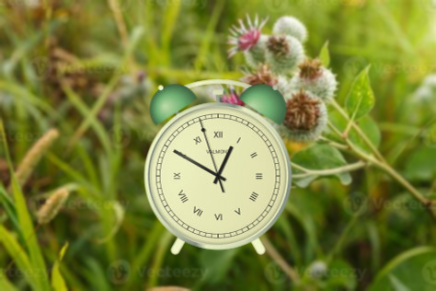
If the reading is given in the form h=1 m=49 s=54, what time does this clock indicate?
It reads h=12 m=49 s=57
